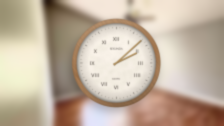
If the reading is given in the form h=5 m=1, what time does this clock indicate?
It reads h=2 m=8
